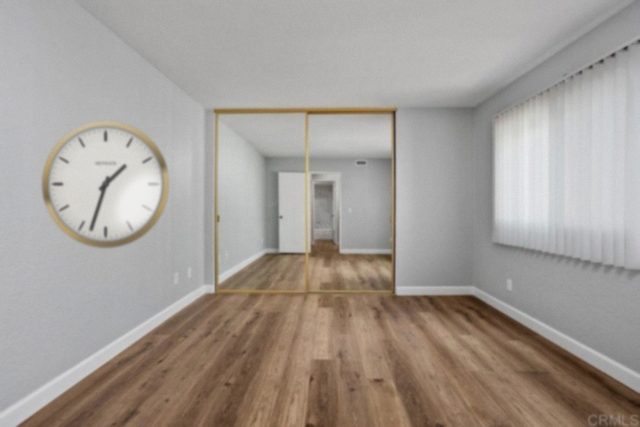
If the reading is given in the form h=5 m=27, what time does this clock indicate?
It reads h=1 m=33
